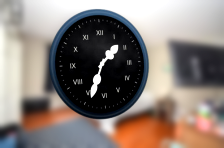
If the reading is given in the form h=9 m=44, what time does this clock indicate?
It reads h=1 m=34
